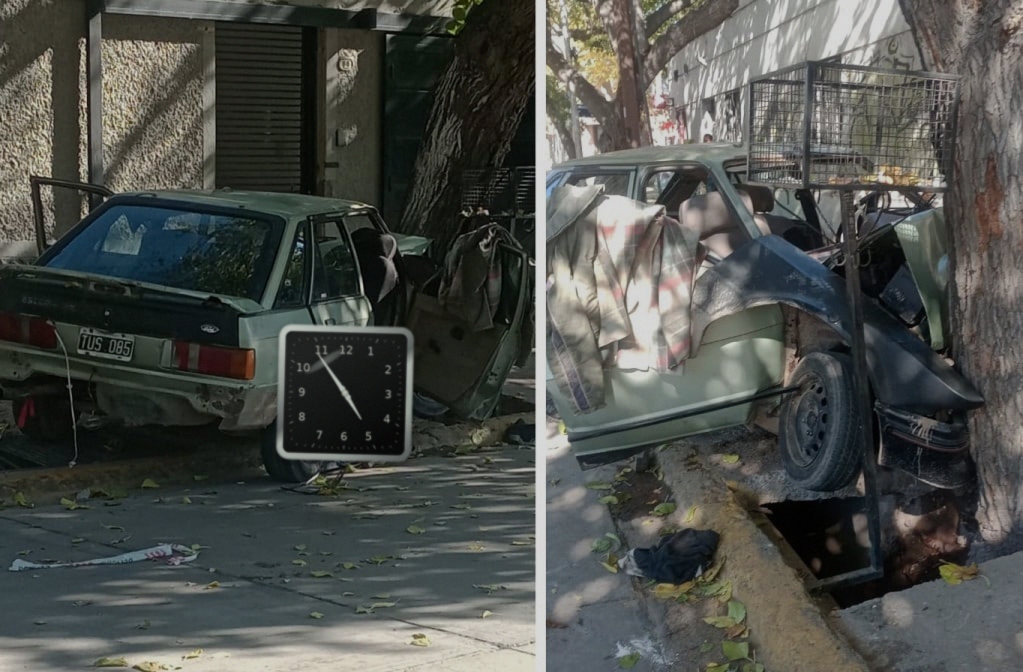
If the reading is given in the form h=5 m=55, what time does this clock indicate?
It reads h=4 m=54
